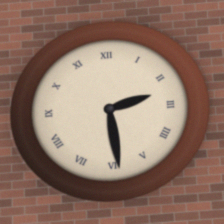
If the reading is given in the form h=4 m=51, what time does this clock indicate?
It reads h=2 m=29
